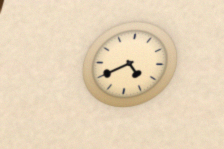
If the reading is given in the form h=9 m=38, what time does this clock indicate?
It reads h=4 m=40
